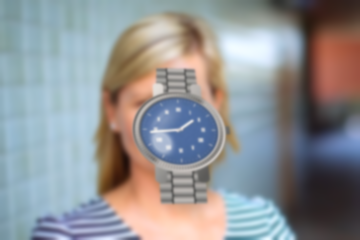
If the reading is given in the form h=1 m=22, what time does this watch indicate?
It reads h=1 m=44
